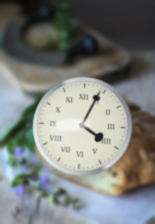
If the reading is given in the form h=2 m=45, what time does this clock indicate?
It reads h=4 m=4
